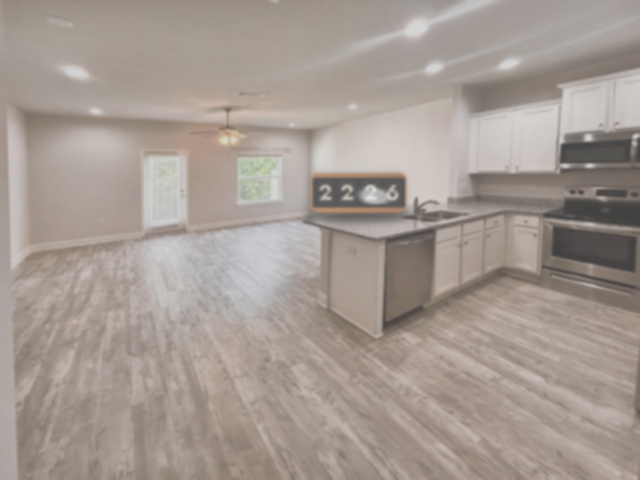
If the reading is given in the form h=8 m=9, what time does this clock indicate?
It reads h=22 m=26
